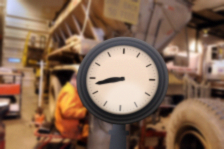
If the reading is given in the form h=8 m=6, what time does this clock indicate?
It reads h=8 m=43
